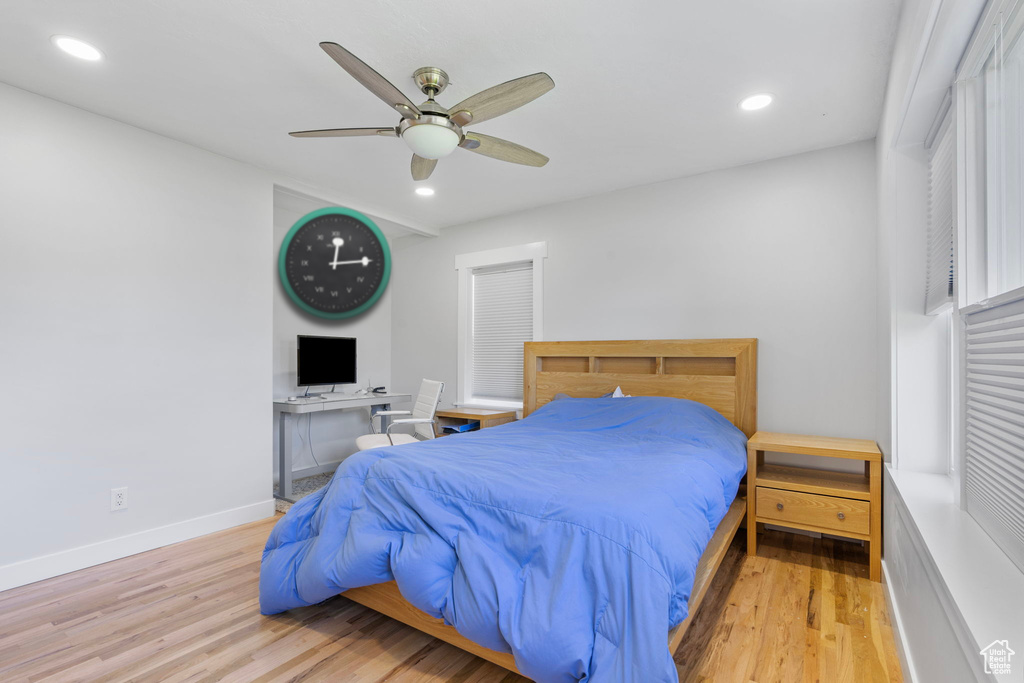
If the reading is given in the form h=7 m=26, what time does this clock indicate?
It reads h=12 m=14
